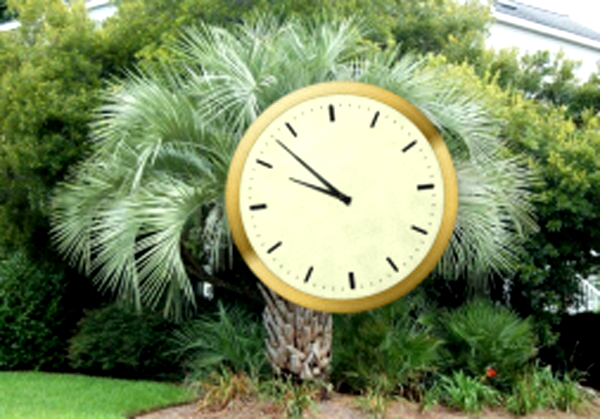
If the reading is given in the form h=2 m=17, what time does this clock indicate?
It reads h=9 m=53
